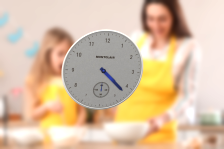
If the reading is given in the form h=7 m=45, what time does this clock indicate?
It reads h=4 m=22
